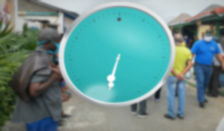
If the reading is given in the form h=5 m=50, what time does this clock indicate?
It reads h=6 m=32
